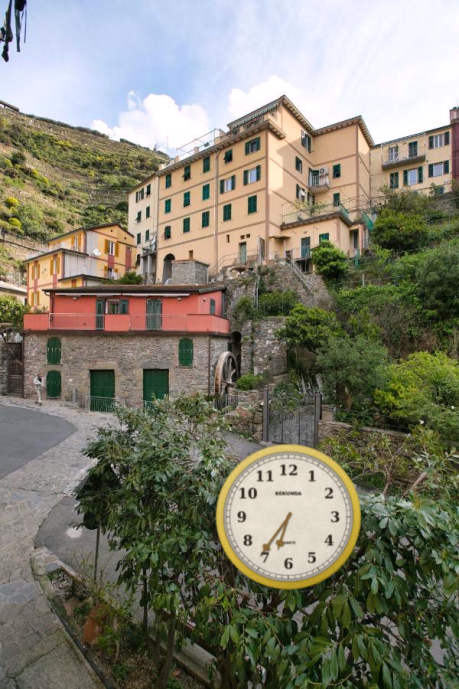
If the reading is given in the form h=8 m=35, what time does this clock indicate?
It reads h=6 m=36
